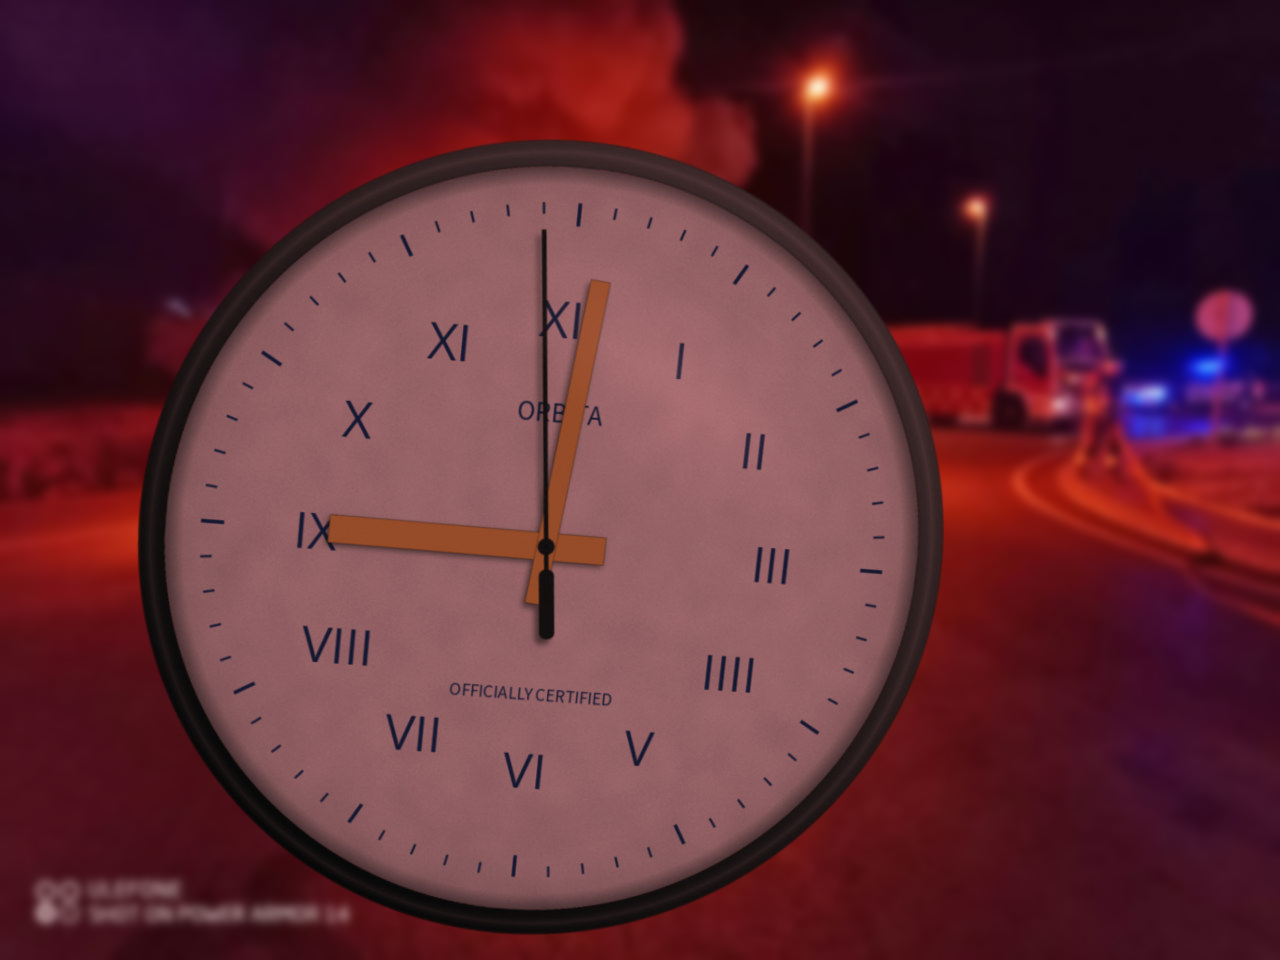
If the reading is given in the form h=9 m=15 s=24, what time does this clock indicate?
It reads h=9 m=0 s=59
